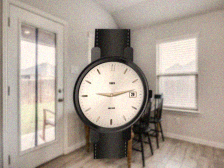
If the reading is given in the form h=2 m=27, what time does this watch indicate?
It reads h=9 m=13
